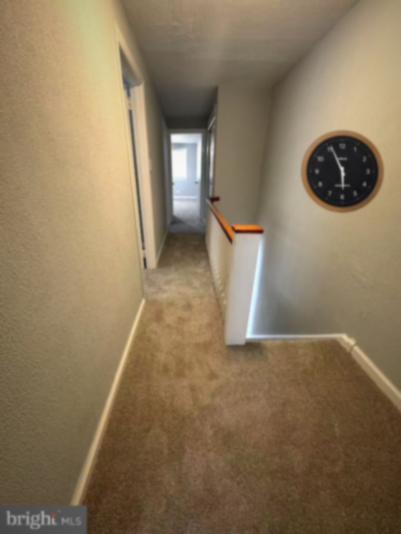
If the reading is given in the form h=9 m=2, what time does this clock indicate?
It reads h=5 m=56
